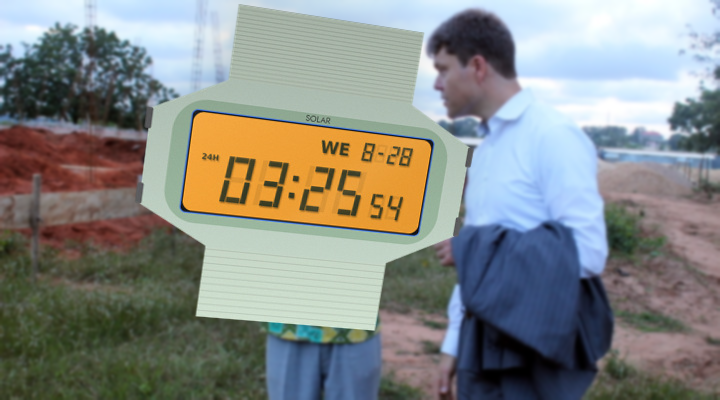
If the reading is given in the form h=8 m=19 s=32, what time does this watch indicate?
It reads h=3 m=25 s=54
